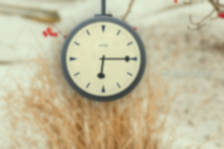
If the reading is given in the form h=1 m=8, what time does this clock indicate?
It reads h=6 m=15
